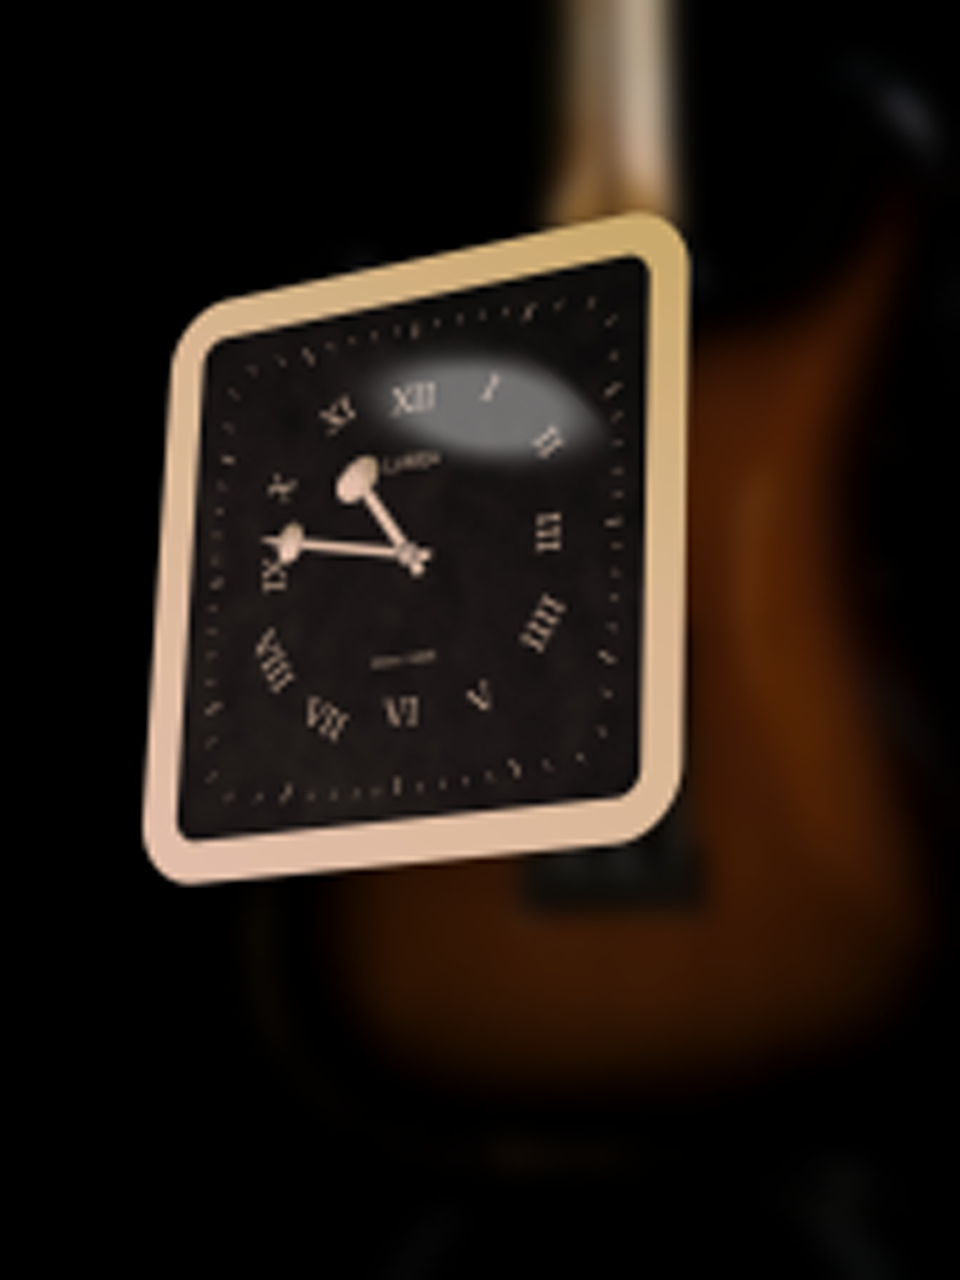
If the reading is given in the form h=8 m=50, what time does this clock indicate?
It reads h=10 m=47
